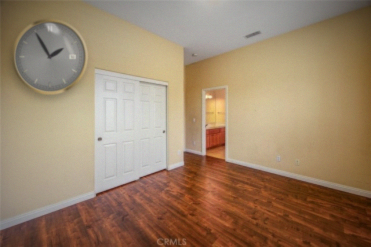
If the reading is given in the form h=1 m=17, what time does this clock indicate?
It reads h=1 m=55
